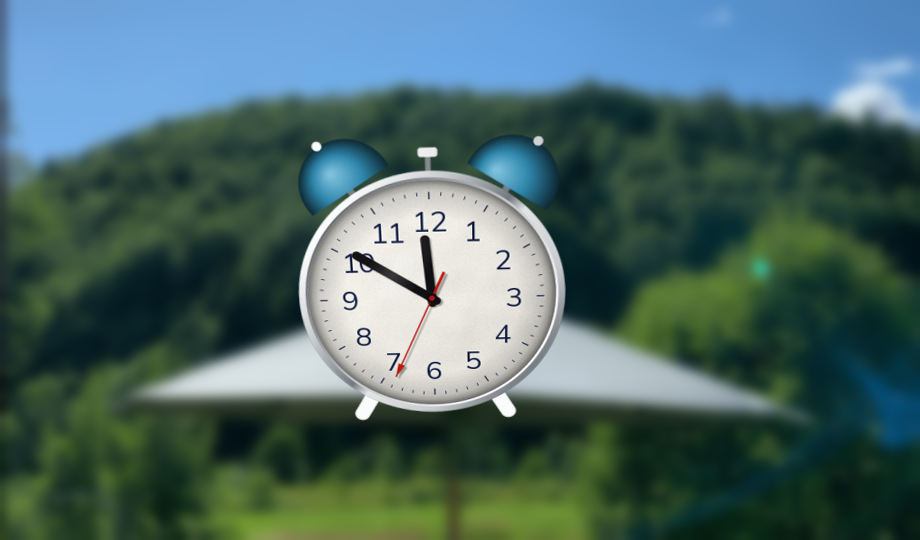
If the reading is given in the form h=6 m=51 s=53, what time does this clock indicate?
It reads h=11 m=50 s=34
